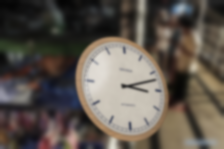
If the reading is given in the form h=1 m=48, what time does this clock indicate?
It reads h=3 m=12
